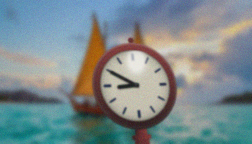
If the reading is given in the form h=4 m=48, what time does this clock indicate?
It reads h=8 m=50
